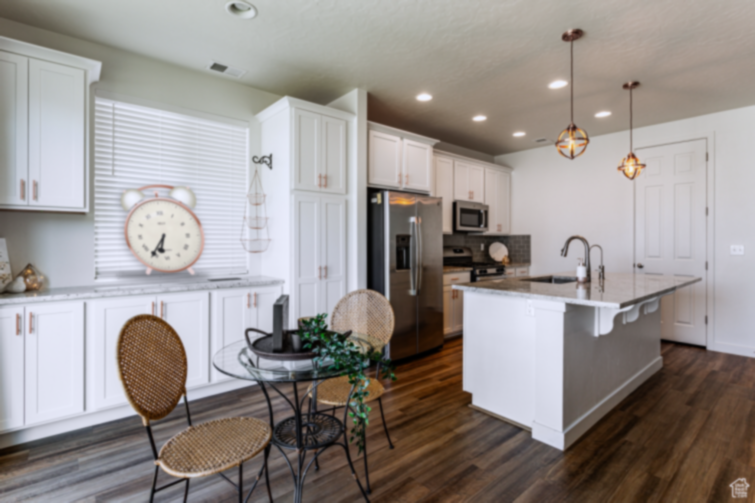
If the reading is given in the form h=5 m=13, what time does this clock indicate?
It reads h=6 m=36
